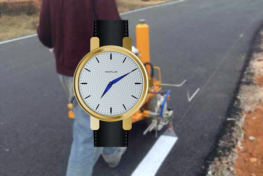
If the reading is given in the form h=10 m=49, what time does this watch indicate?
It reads h=7 m=10
